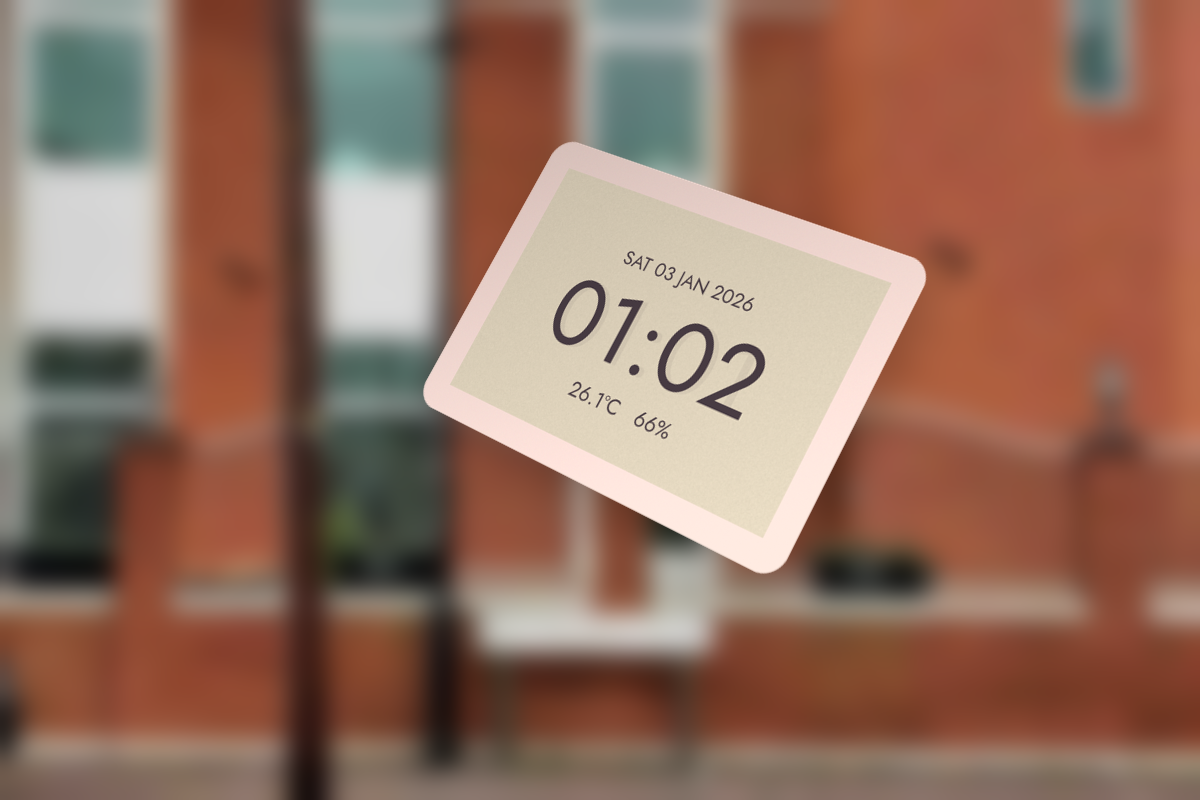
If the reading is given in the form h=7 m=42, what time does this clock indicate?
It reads h=1 m=2
